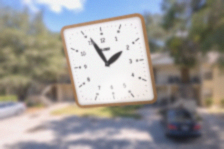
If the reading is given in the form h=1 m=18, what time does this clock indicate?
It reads h=1 m=56
